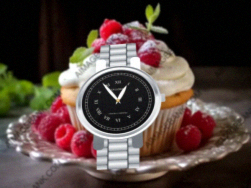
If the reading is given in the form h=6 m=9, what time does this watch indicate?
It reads h=12 m=54
